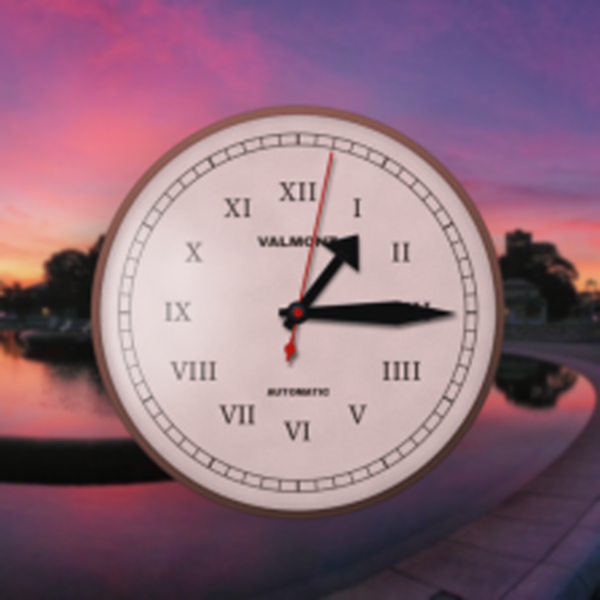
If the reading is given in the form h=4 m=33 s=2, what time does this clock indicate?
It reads h=1 m=15 s=2
